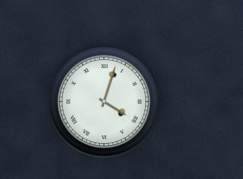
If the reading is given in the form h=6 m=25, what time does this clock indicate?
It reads h=4 m=3
